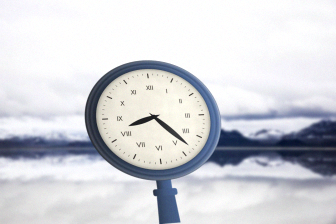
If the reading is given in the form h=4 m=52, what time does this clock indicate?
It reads h=8 m=23
